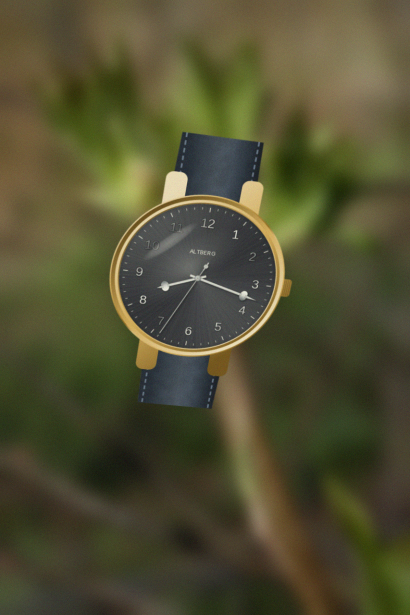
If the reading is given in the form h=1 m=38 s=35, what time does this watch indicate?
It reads h=8 m=17 s=34
